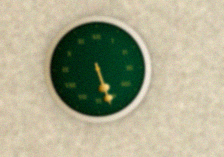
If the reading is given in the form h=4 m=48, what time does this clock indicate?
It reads h=5 m=27
